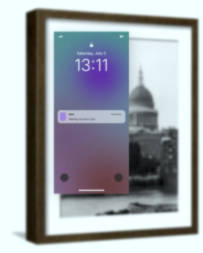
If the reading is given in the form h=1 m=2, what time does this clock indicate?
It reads h=13 m=11
